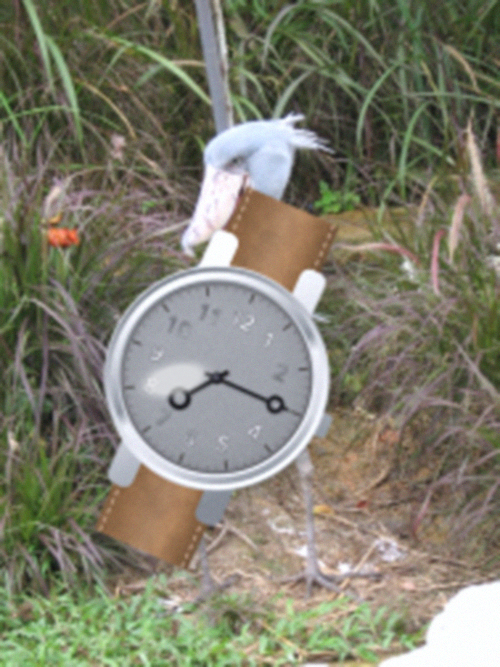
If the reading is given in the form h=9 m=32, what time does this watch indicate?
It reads h=7 m=15
